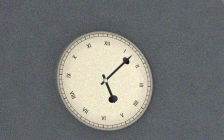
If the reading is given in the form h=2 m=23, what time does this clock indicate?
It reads h=5 m=7
